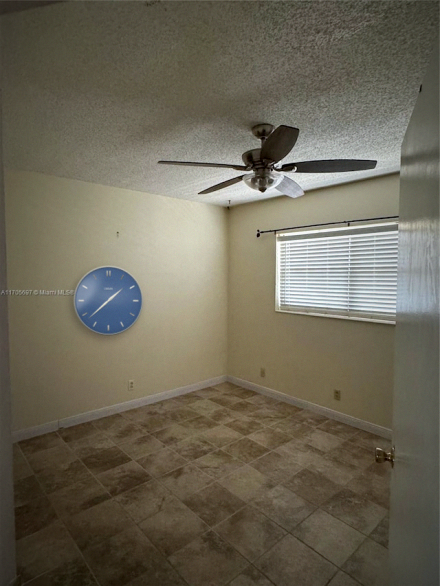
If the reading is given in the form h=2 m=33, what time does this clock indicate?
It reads h=1 m=38
